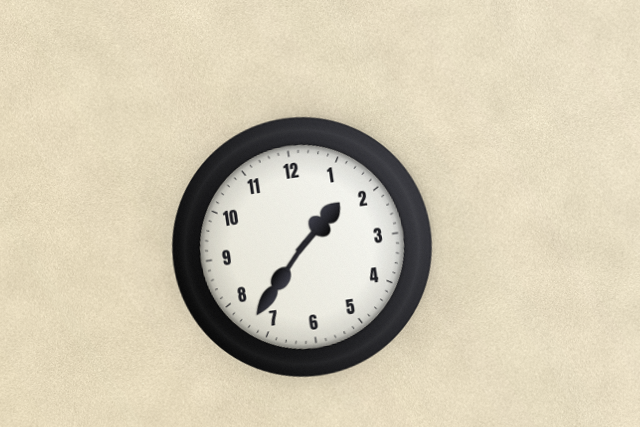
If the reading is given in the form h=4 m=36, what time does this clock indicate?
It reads h=1 m=37
